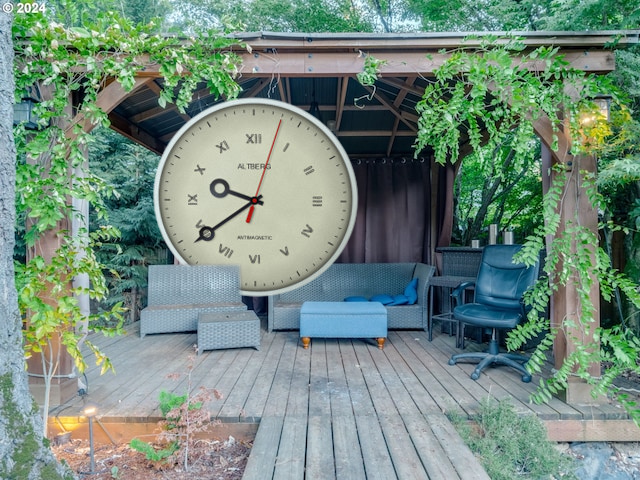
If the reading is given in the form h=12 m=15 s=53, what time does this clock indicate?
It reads h=9 m=39 s=3
